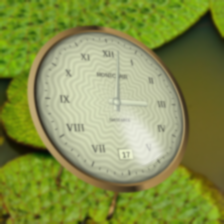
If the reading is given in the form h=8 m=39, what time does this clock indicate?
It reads h=3 m=2
